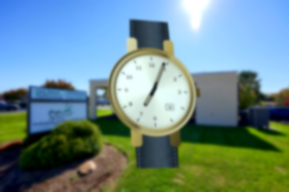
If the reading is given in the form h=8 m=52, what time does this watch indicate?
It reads h=7 m=4
